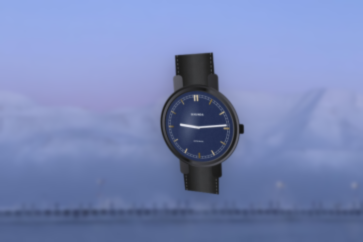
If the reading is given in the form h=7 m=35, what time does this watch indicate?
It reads h=9 m=14
